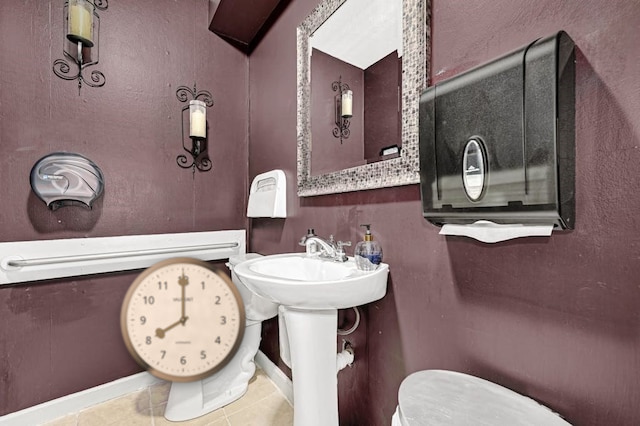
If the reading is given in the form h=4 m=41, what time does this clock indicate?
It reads h=8 m=0
